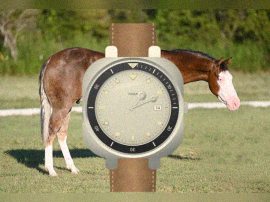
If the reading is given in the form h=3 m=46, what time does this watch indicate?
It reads h=1 m=11
